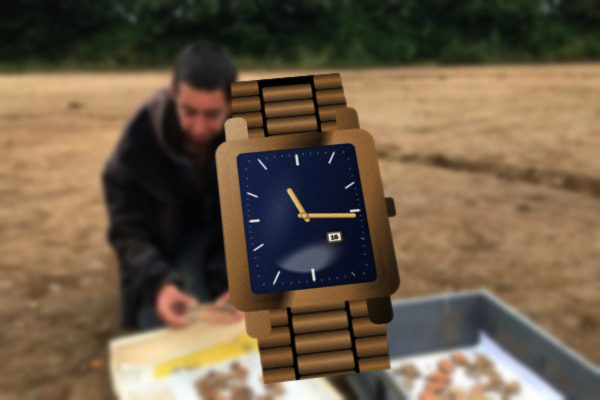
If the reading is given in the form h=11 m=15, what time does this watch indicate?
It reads h=11 m=16
